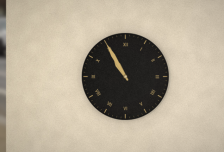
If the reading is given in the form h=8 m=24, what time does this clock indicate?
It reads h=10 m=55
